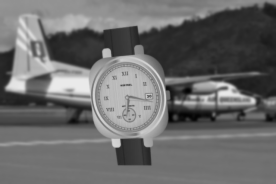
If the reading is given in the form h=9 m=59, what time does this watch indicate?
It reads h=6 m=17
